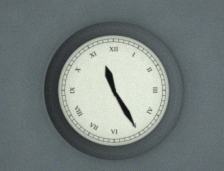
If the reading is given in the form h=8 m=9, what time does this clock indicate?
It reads h=11 m=25
